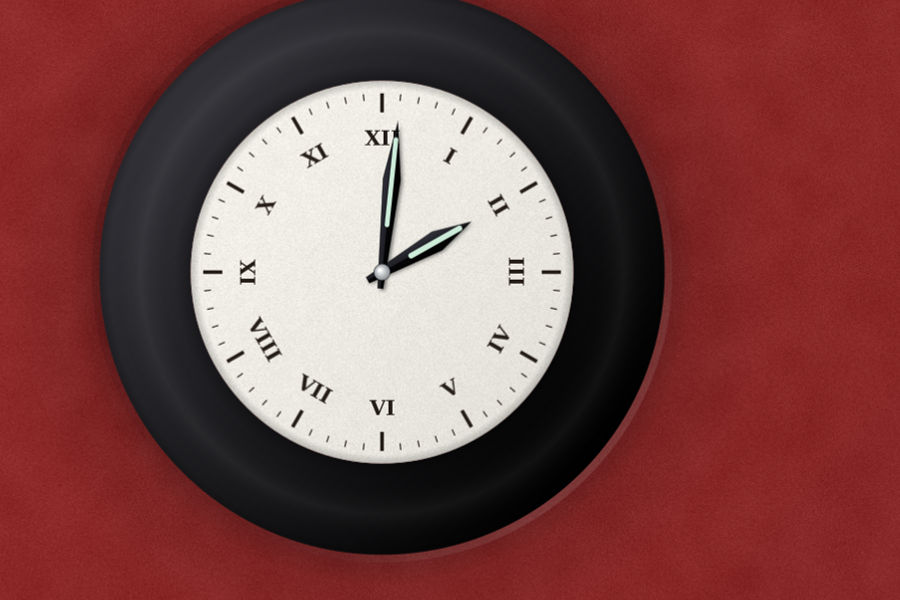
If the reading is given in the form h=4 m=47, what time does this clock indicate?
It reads h=2 m=1
